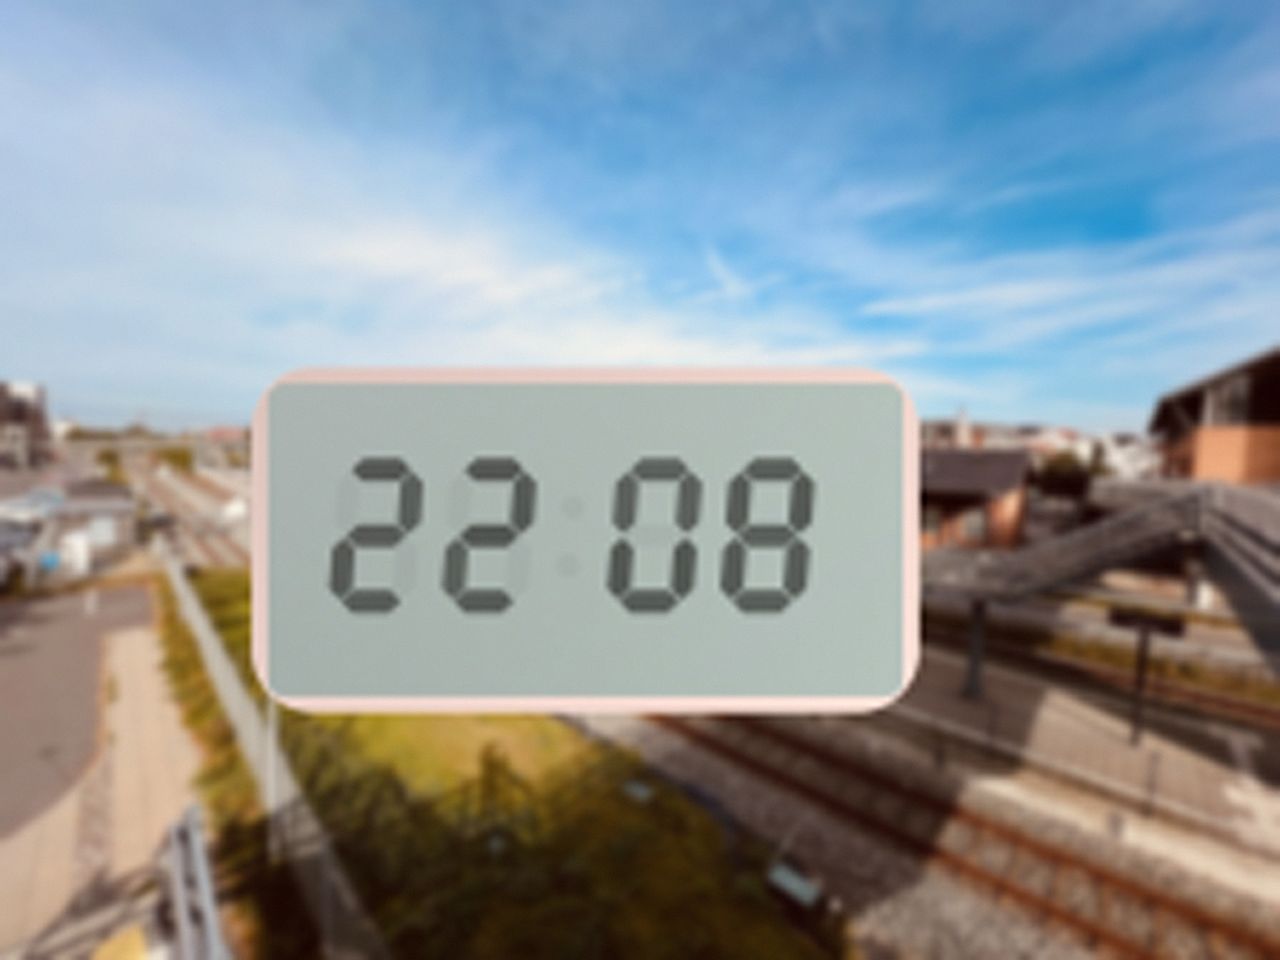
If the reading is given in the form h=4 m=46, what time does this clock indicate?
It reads h=22 m=8
